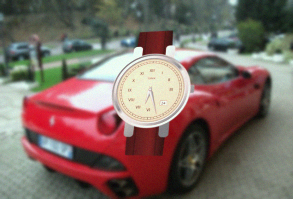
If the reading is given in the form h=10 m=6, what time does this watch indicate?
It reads h=6 m=27
